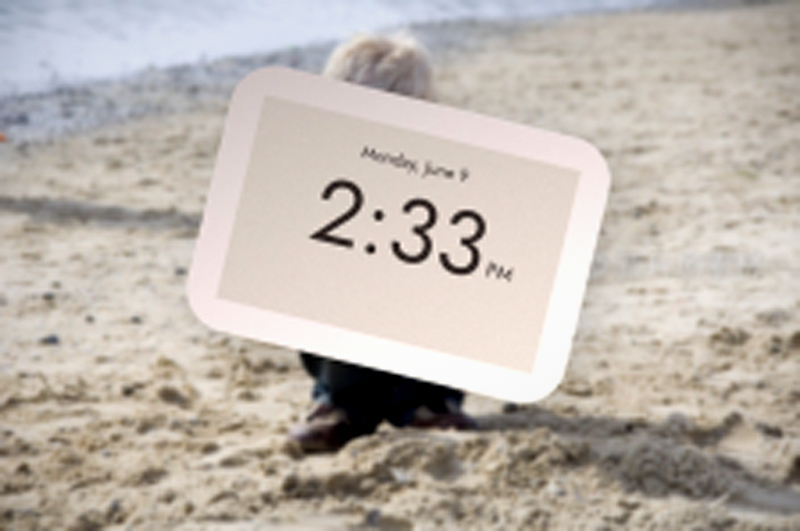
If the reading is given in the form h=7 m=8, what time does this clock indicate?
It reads h=2 m=33
